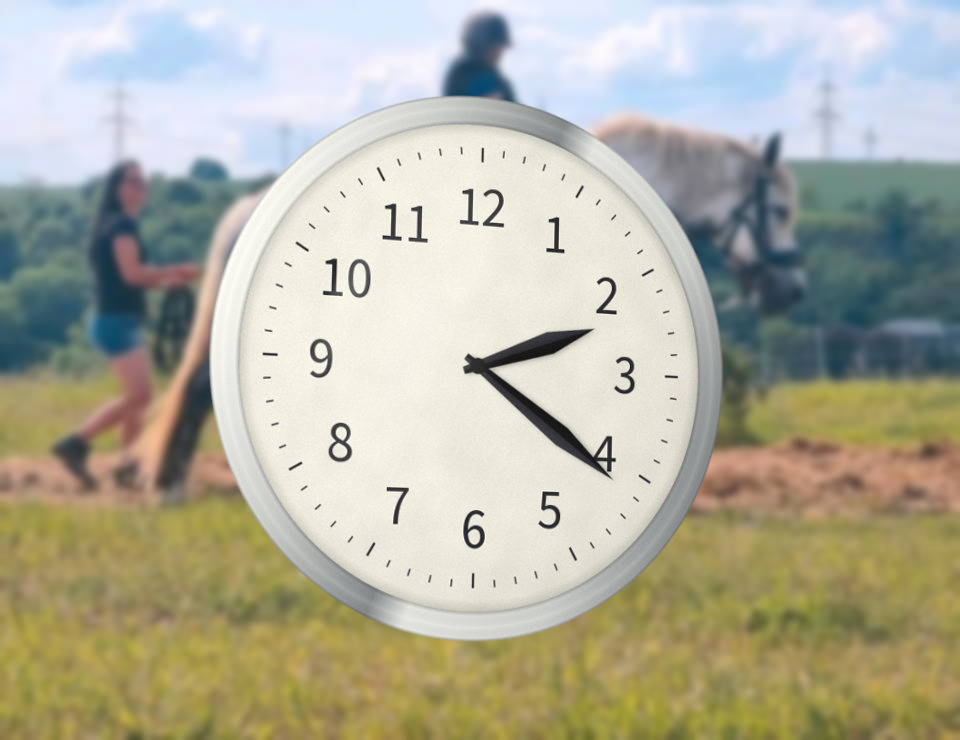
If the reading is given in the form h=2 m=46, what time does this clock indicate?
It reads h=2 m=21
